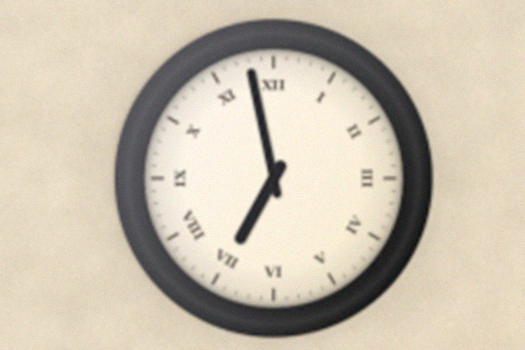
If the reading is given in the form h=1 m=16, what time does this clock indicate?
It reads h=6 m=58
